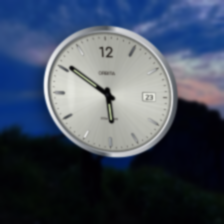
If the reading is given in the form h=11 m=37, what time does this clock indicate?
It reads h=5 m=51
